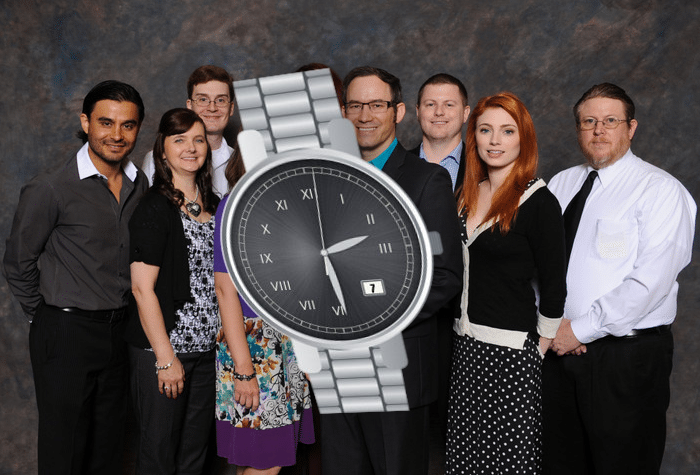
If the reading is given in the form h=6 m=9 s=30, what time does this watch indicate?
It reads h=2 m=29 s=1
